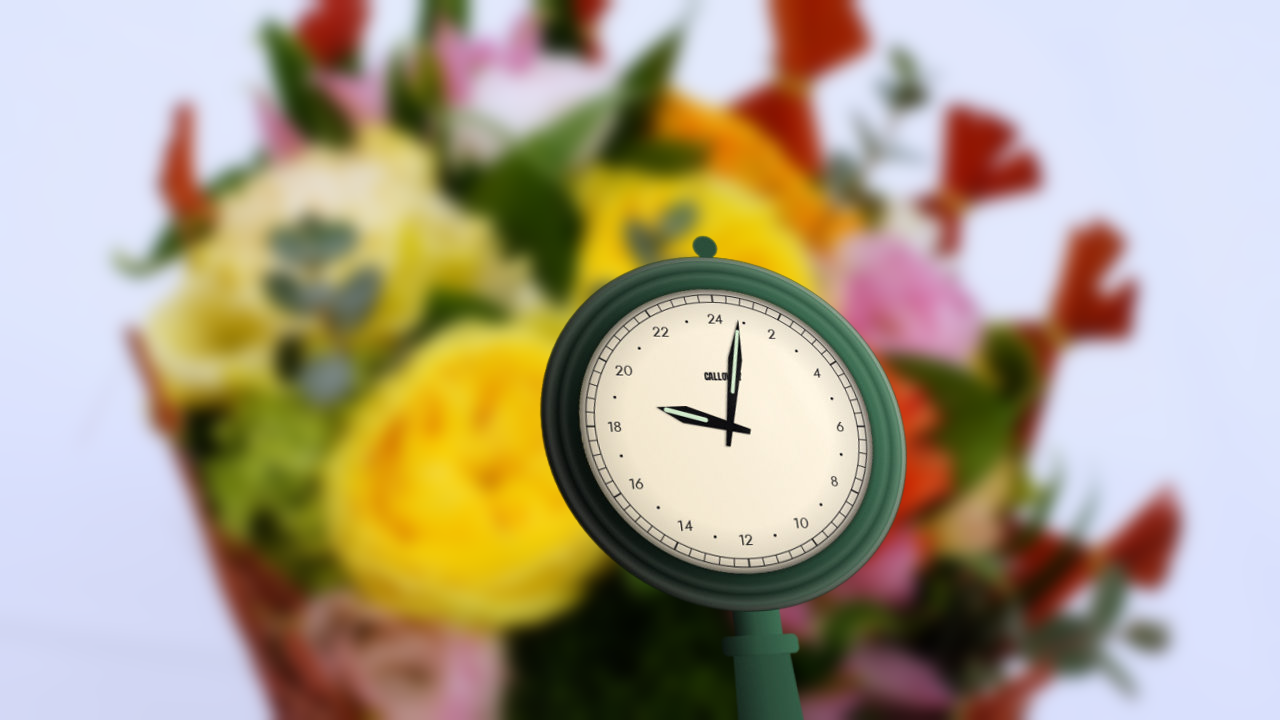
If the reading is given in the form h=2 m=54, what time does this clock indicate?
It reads h=19 m=2
